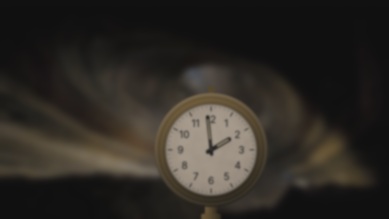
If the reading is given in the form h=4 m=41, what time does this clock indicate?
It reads h=1 m=59
